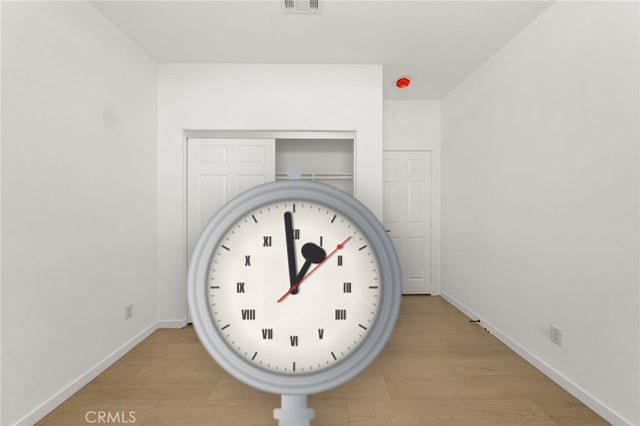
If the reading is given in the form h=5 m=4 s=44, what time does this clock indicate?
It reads h=12 m=59 s=8
